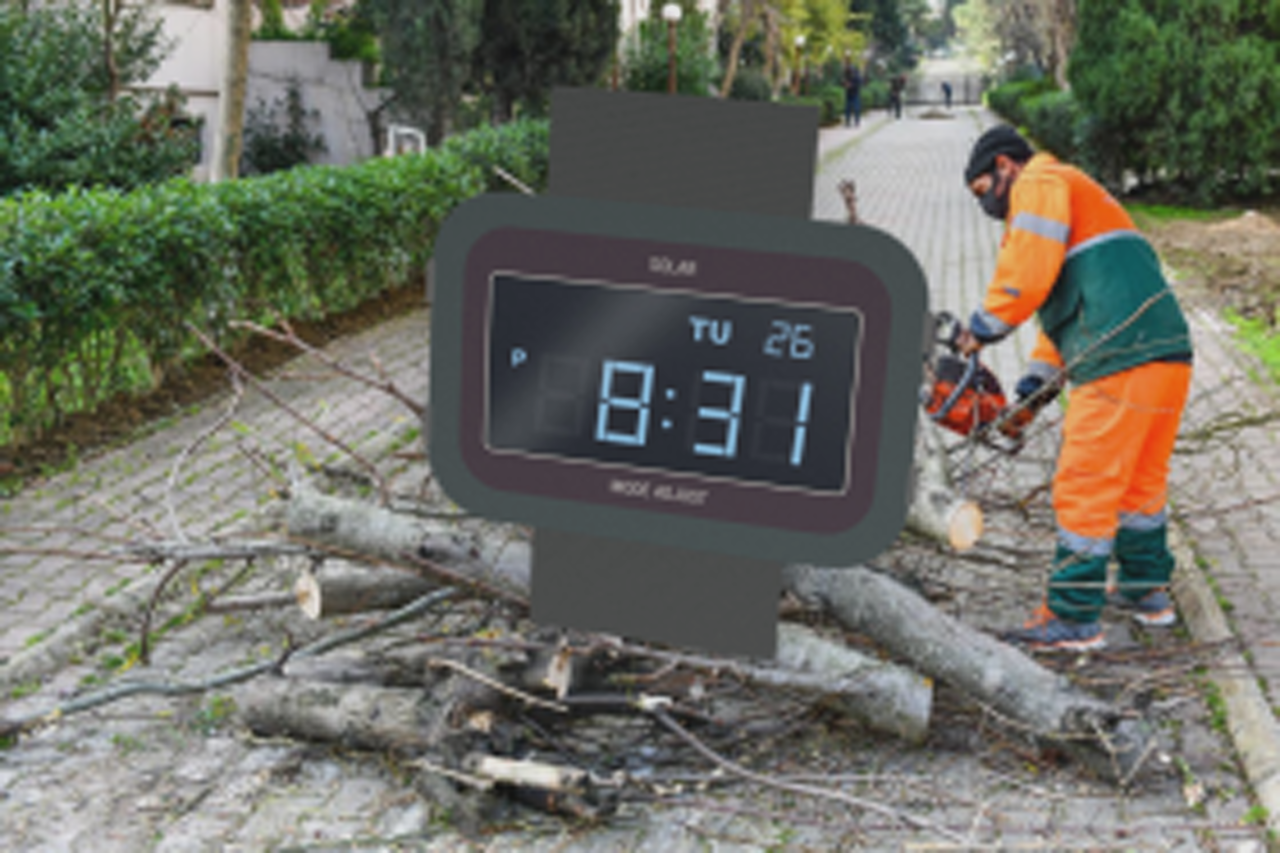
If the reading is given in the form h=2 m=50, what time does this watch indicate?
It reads h=8 m=31
